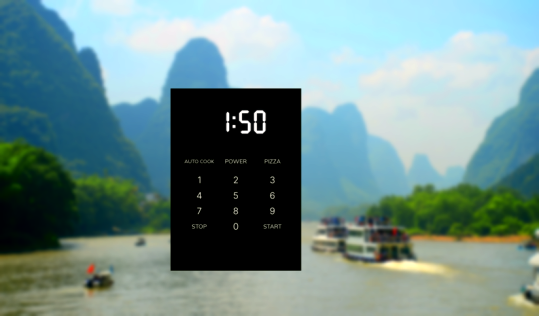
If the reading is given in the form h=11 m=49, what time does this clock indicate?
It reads h=1 m=50
